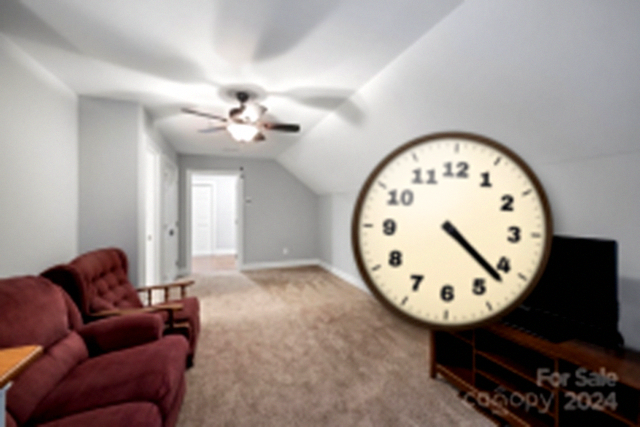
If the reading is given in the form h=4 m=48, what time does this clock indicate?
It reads h=4 m=22
